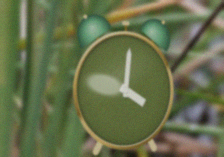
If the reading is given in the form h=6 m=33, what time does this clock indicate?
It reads h=4 m=1
